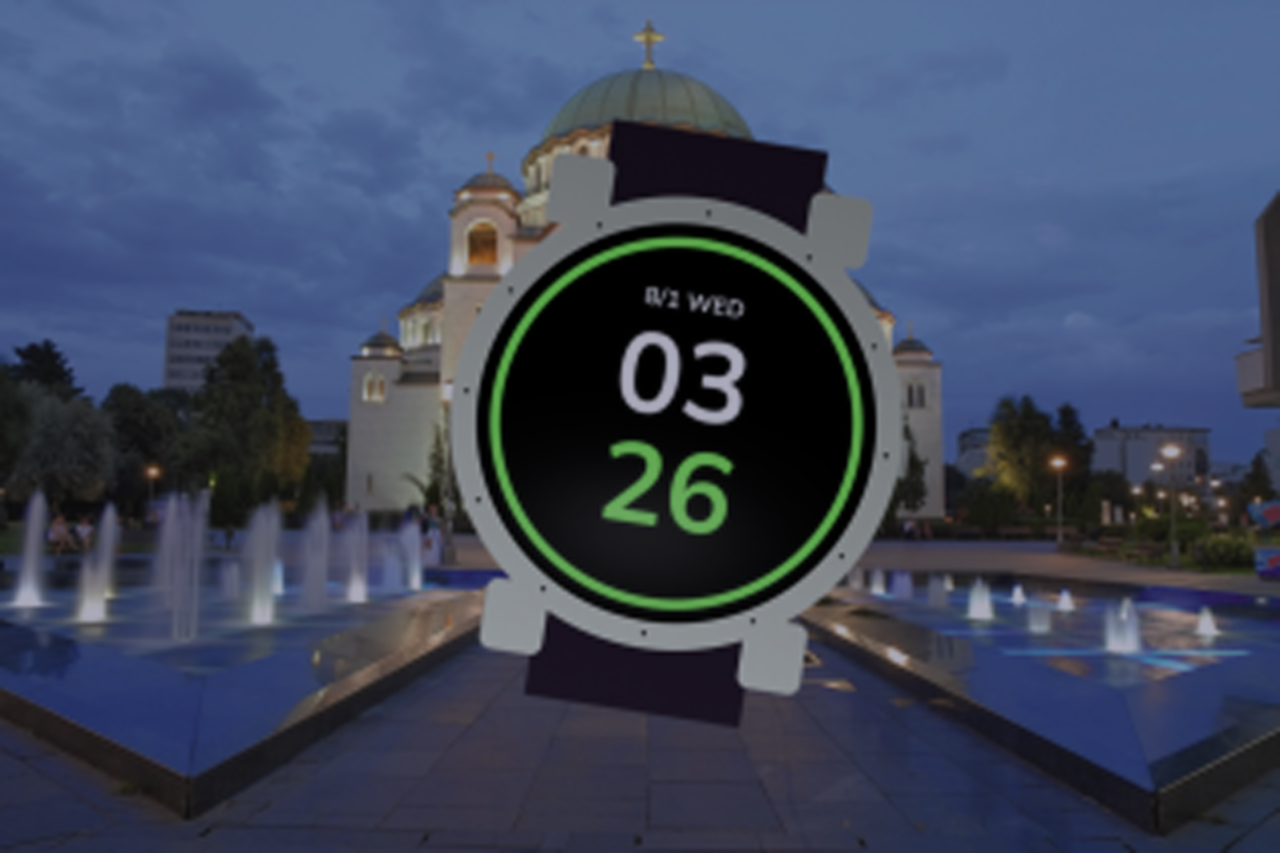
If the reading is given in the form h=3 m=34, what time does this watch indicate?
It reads h=3 m=26
